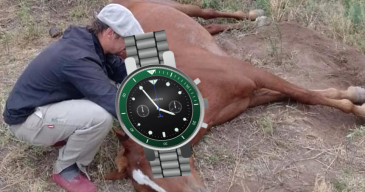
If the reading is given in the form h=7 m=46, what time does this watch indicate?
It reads h=3 m=55
